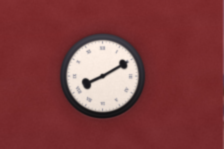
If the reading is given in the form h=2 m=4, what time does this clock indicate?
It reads h=8 m=10
